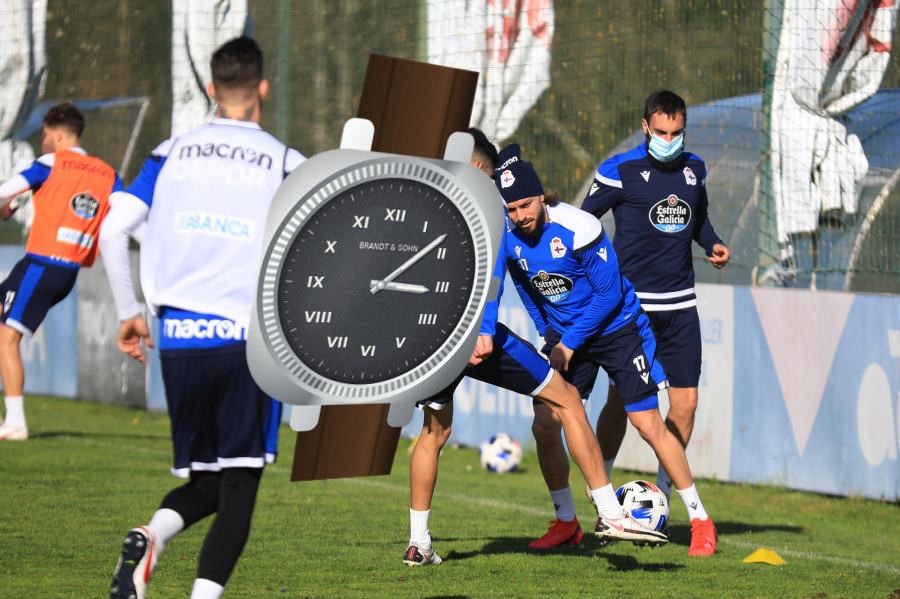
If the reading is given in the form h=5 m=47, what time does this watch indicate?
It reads h=3 m=8
